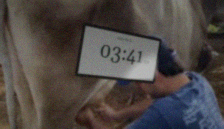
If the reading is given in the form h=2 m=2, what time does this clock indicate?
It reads h=3 m=41
